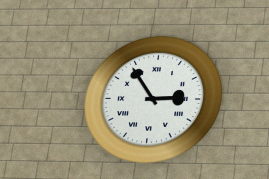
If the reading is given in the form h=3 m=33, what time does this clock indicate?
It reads h=2 m=54
